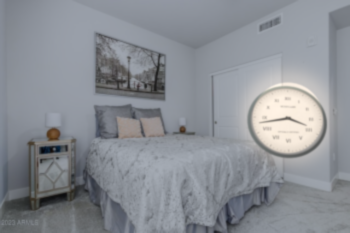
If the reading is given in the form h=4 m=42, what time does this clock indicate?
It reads h=3 m=43
